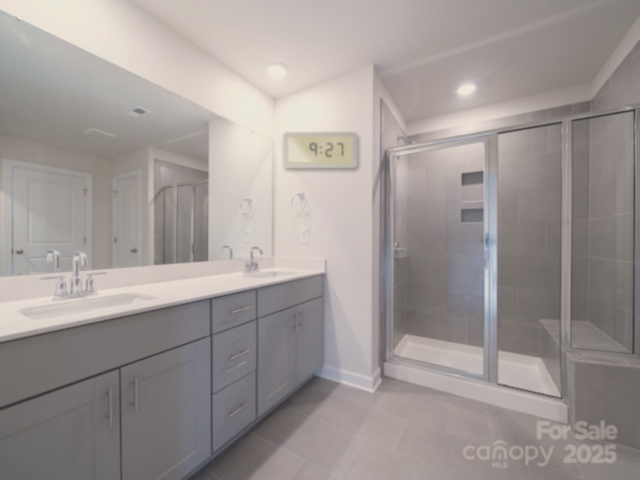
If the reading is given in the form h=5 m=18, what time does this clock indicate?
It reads h=9 m=27
